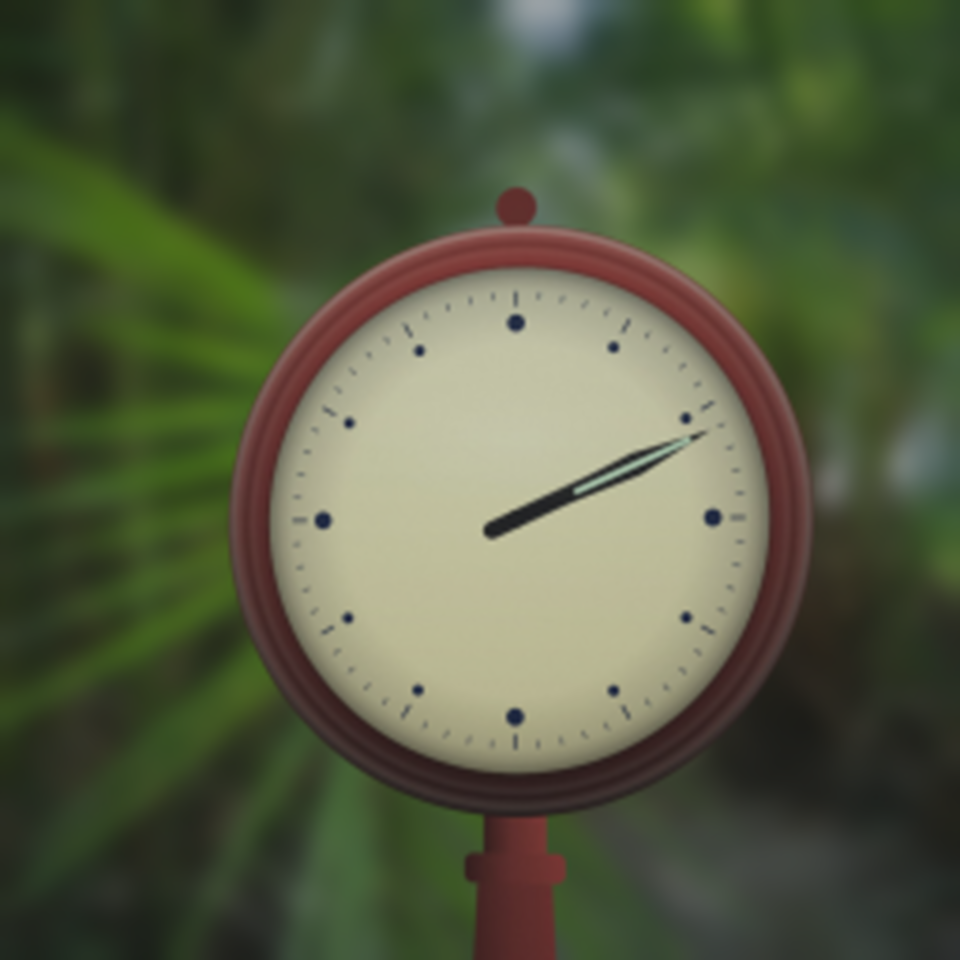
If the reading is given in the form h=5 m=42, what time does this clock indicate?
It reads h=2 m=11
